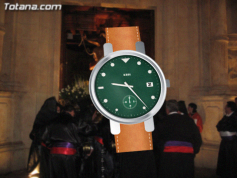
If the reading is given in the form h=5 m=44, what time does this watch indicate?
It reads h=9 m=24
